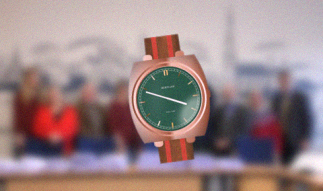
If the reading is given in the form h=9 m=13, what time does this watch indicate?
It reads h=3 m=49
